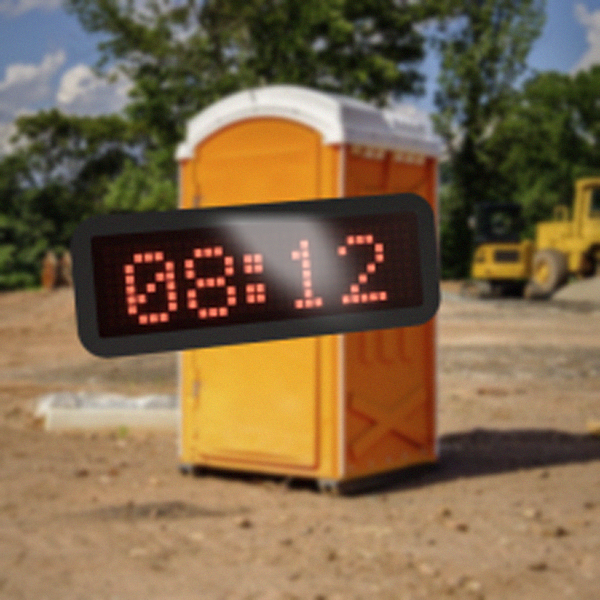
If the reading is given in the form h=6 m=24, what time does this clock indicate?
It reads h=8 m=12
